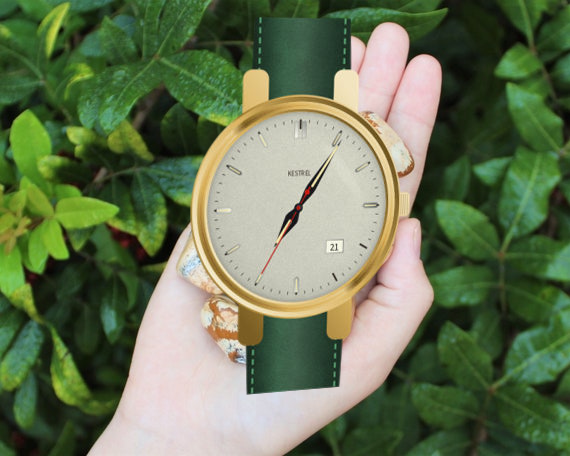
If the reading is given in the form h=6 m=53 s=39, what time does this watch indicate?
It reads h=7 m=5 s=35
